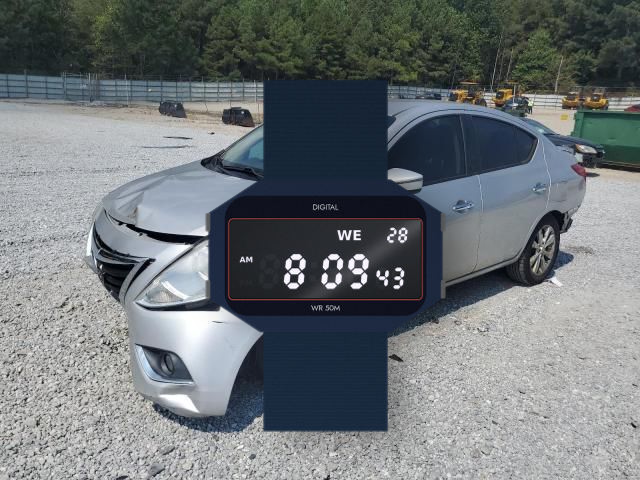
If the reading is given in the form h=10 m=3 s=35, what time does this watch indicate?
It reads h=8 m=9 s=43
